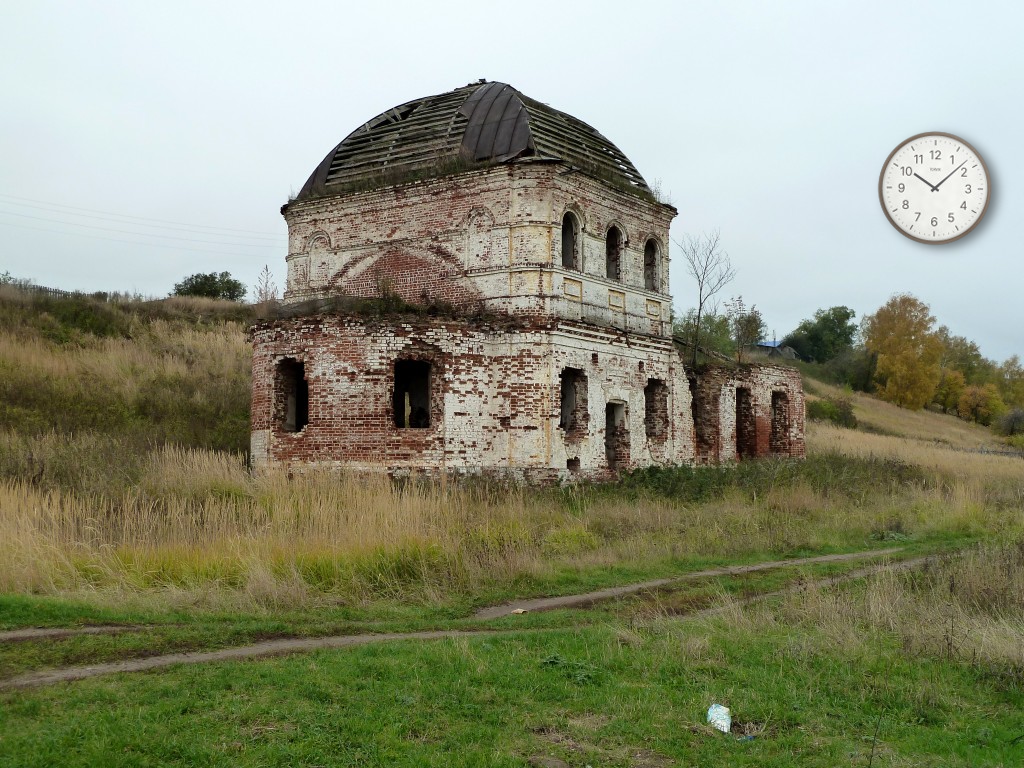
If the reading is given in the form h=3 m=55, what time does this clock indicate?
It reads h=10 m=8
